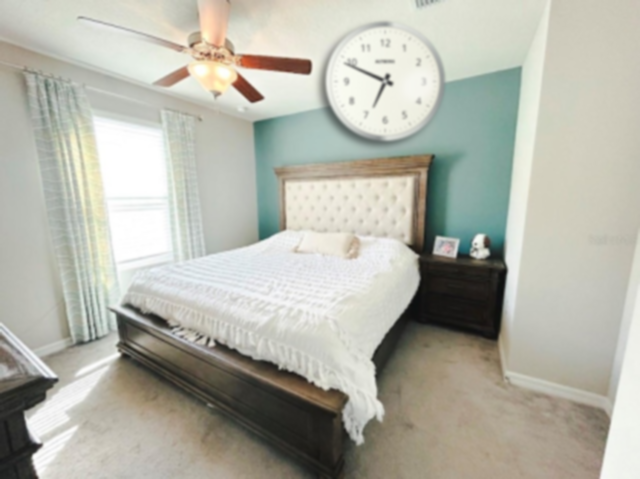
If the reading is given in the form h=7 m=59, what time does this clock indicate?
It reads h=6 m=49
